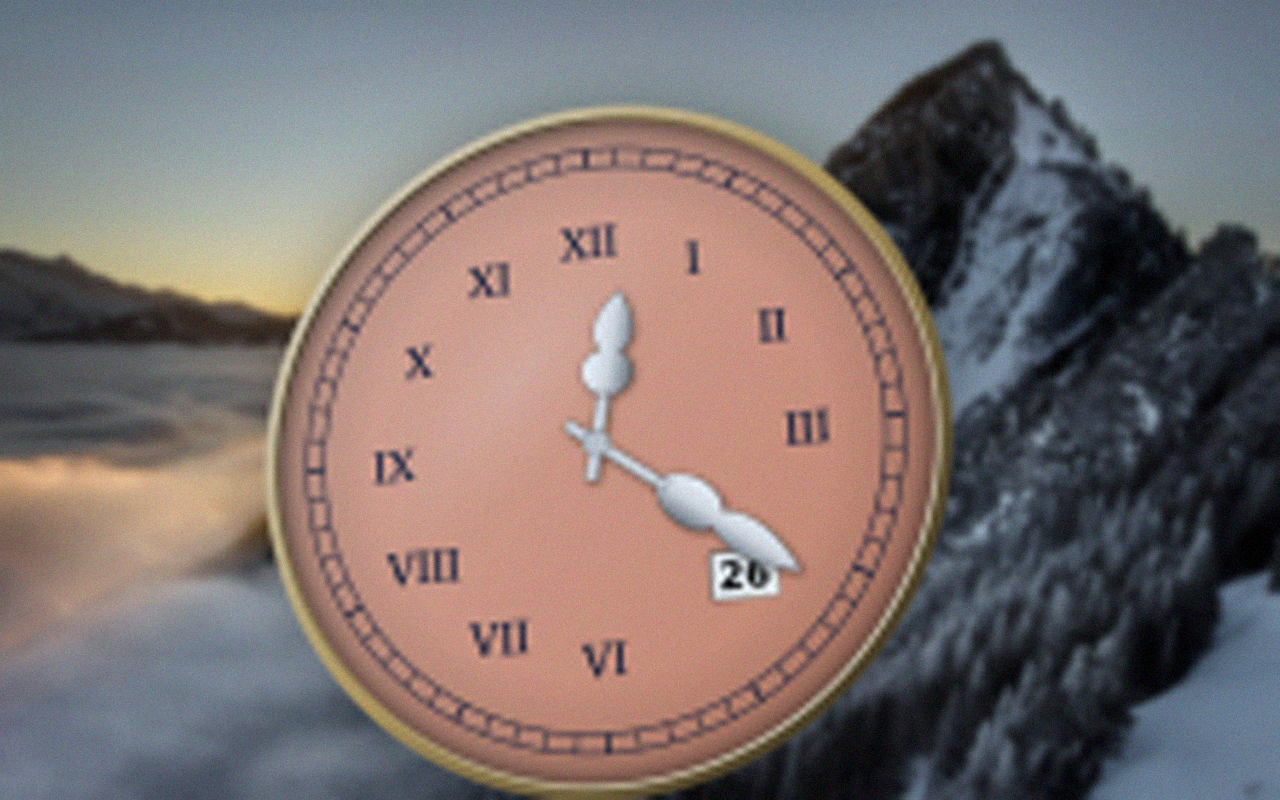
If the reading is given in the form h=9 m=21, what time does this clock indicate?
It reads h=12 m=21
